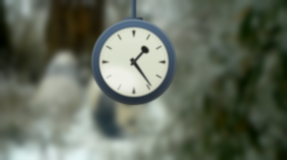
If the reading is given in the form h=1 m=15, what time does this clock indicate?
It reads h=1 m=24
